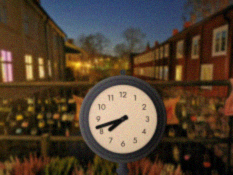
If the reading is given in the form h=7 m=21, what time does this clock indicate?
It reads h=7 m=42
